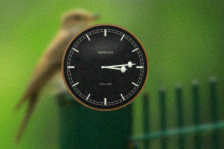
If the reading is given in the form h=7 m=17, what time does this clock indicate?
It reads h=3 m=14
